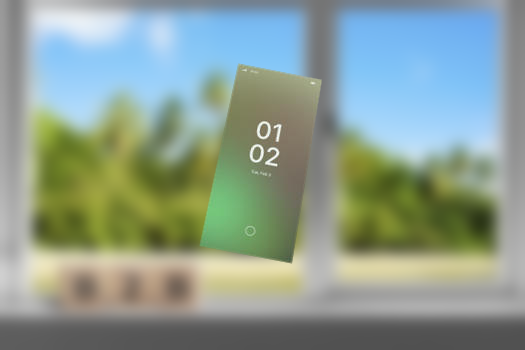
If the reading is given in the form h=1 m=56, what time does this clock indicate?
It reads h=1 m=2
